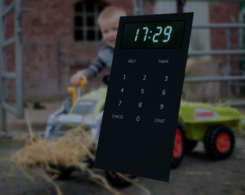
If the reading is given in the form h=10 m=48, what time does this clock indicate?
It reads h=17 m=29
